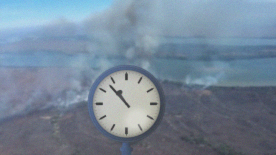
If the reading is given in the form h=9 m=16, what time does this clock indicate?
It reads h=10 m=53
